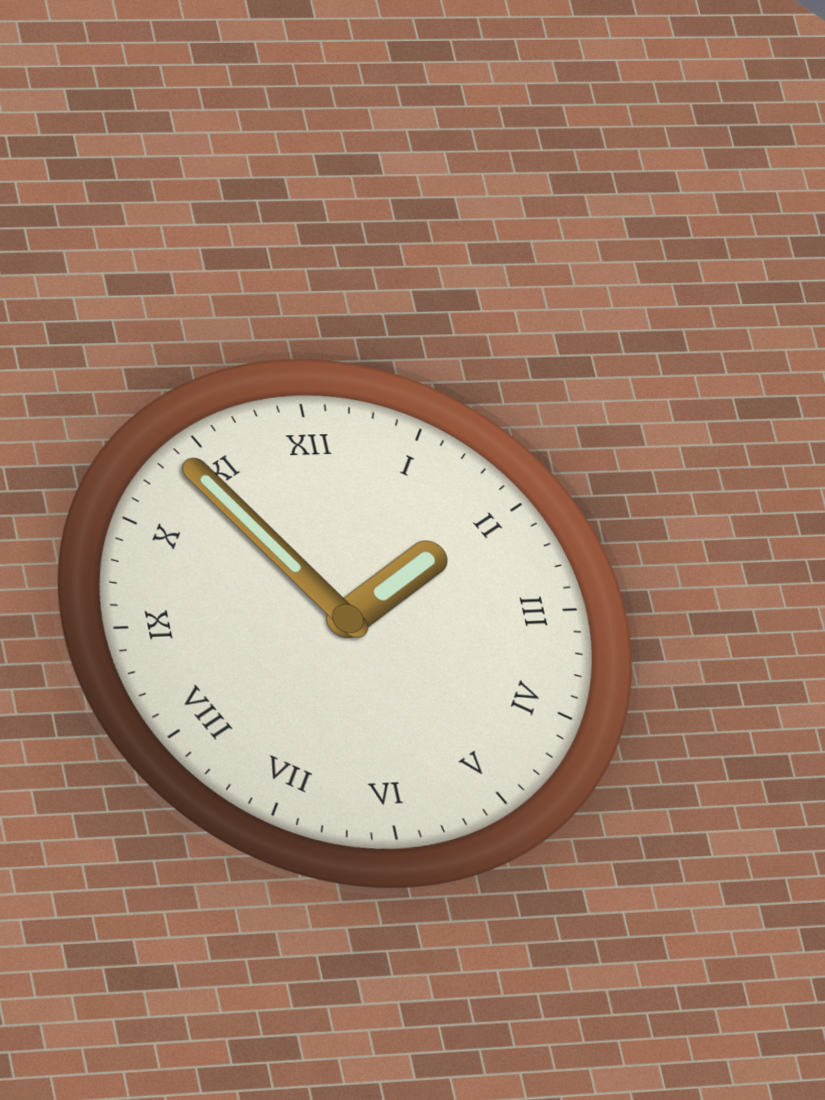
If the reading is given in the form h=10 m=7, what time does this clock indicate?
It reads h=1 m=54
